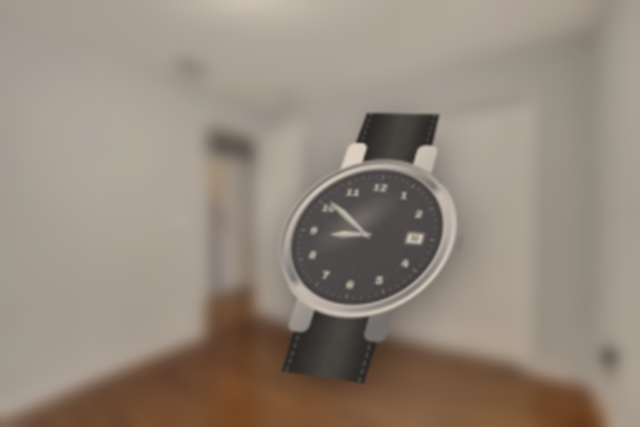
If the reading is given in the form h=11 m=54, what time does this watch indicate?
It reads h=8 m=51
